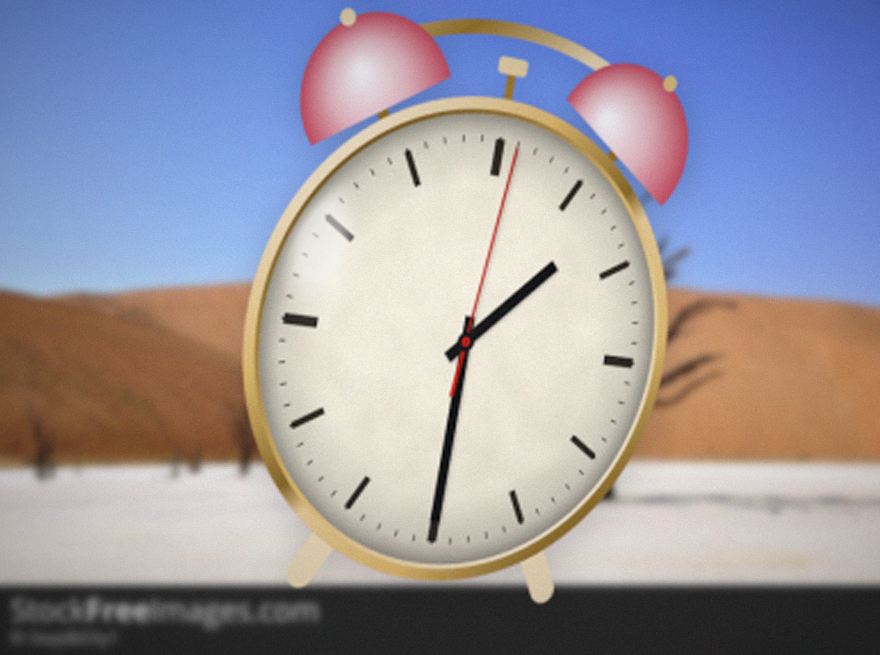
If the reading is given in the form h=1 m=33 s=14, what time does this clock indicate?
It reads h=1 m=30 s=1
